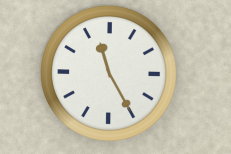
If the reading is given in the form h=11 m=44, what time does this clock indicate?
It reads h=11 m=25
